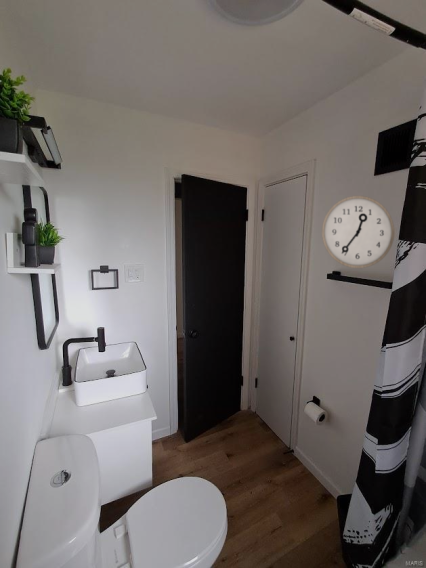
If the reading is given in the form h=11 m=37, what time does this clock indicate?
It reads h=12 m=36
